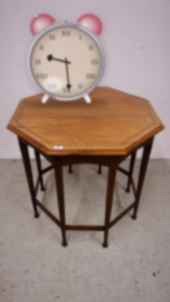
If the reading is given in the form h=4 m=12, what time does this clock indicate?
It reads h=9 m=29
